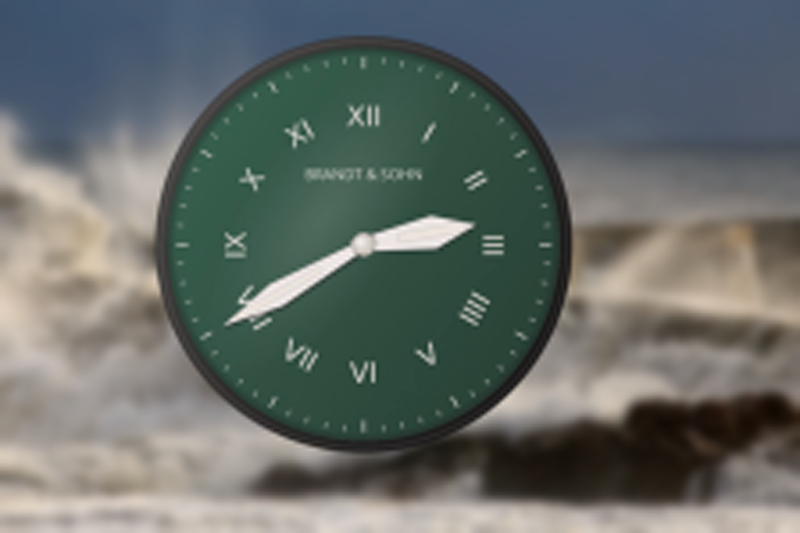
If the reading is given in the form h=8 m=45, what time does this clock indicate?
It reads h=2 m=40
